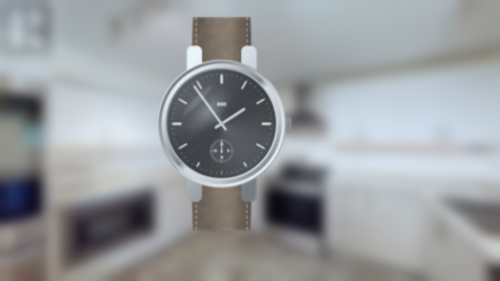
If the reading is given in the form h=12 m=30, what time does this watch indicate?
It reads h=1 m=54
